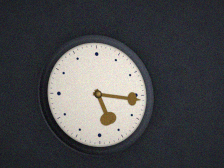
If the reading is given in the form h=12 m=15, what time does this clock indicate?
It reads h=5 m=16
